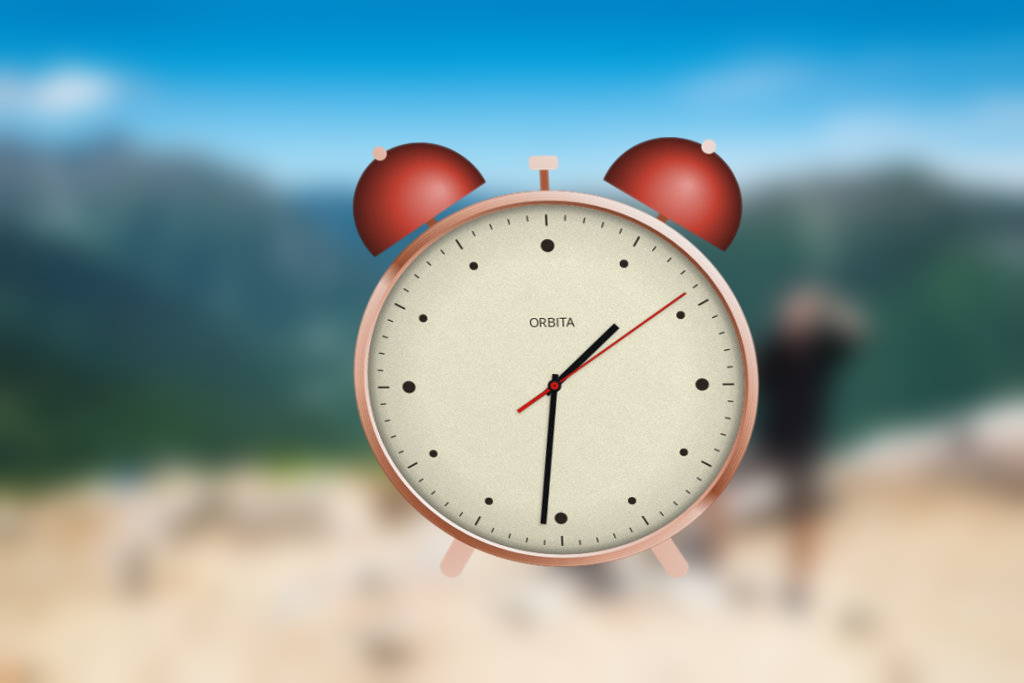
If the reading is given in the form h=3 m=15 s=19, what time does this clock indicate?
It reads h=1 m=31 s=9
